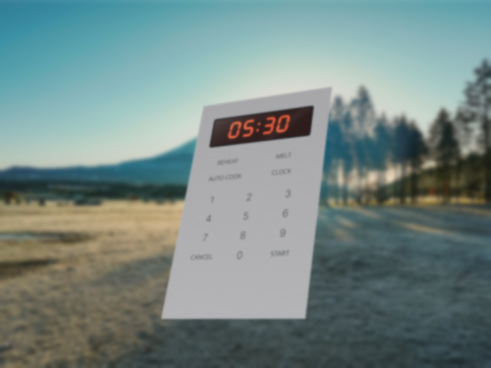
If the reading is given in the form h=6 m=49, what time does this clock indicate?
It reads h=5 m=30
